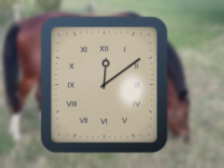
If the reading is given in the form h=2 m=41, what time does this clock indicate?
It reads h=12 m=9
